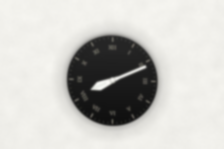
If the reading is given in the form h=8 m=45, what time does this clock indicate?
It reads h=8 m=11
